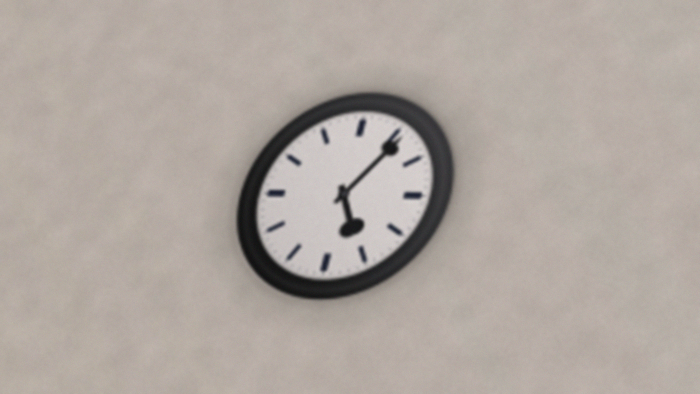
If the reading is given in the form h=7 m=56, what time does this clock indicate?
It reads h=5 m=6
